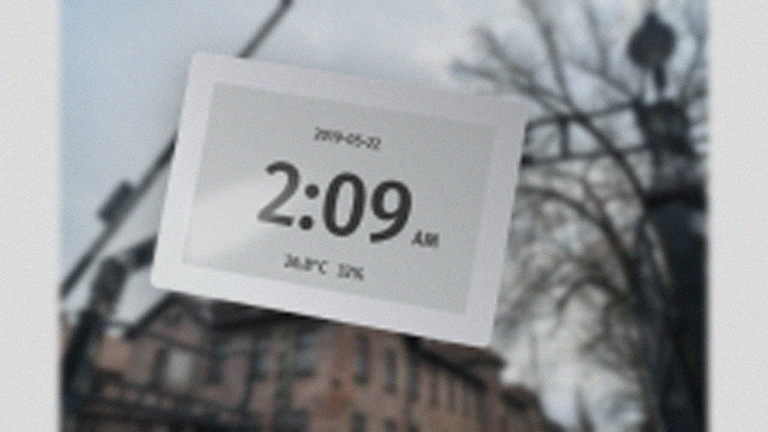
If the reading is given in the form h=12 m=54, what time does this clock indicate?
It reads h=2 m=9
